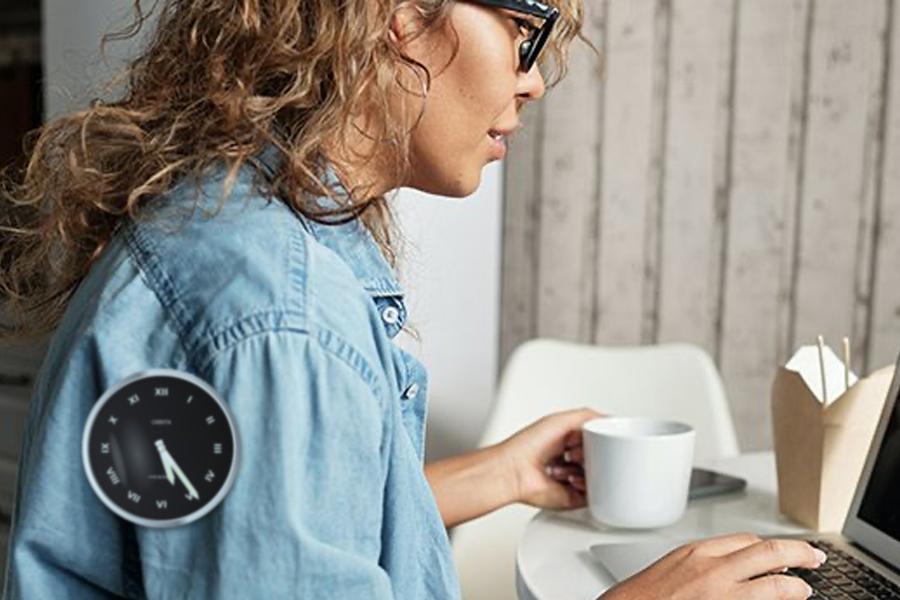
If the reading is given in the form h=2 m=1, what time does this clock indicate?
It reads h=5 m=24
